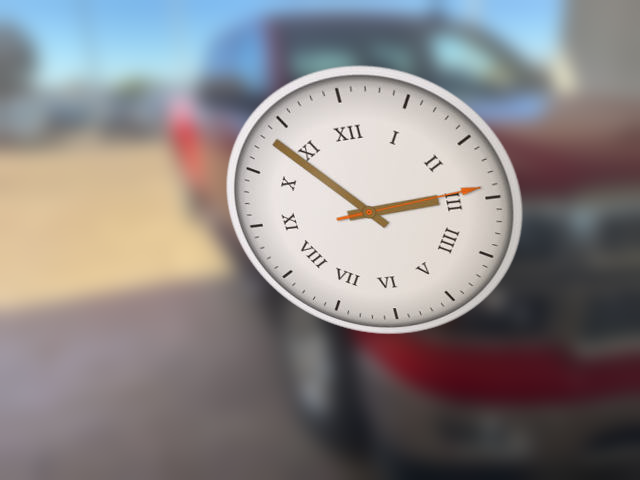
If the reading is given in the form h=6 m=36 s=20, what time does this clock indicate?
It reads h=2 m=53 s=14
